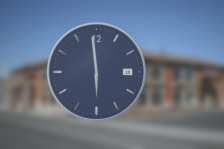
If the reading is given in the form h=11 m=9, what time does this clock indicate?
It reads h=5 m=59
